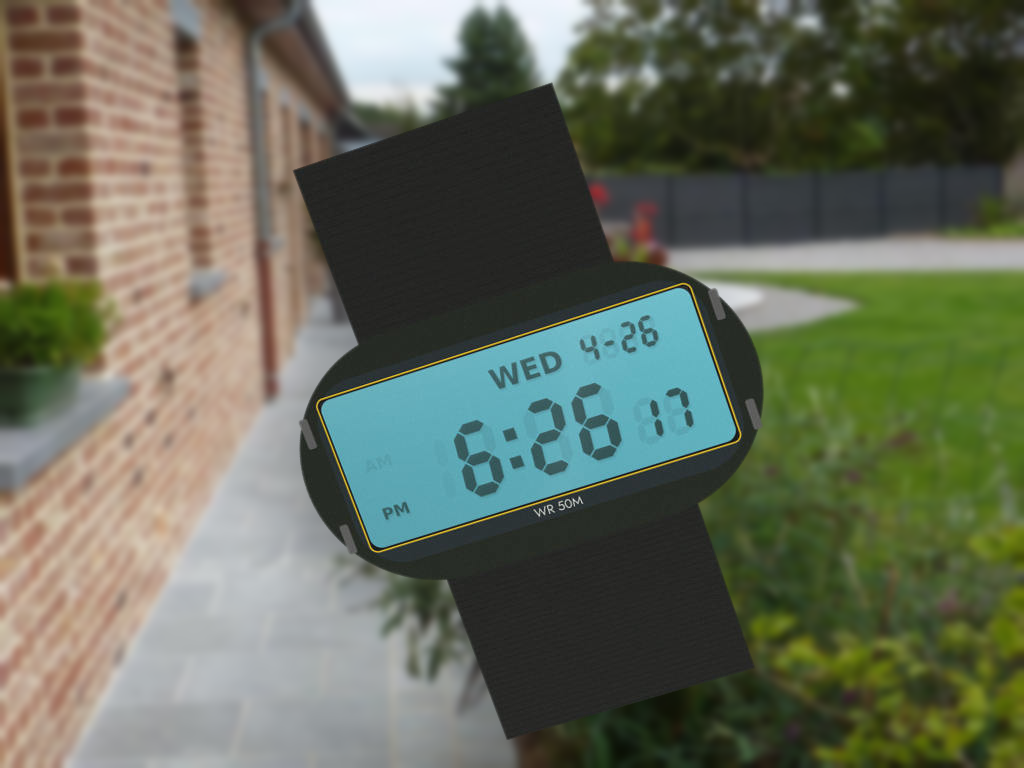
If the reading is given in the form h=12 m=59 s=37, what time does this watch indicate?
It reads h=6 m=26 s=17
